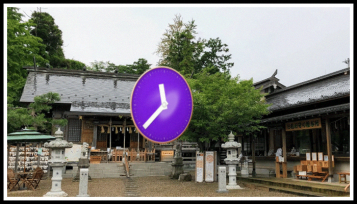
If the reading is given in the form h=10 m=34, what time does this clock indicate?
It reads h=11 m=38
